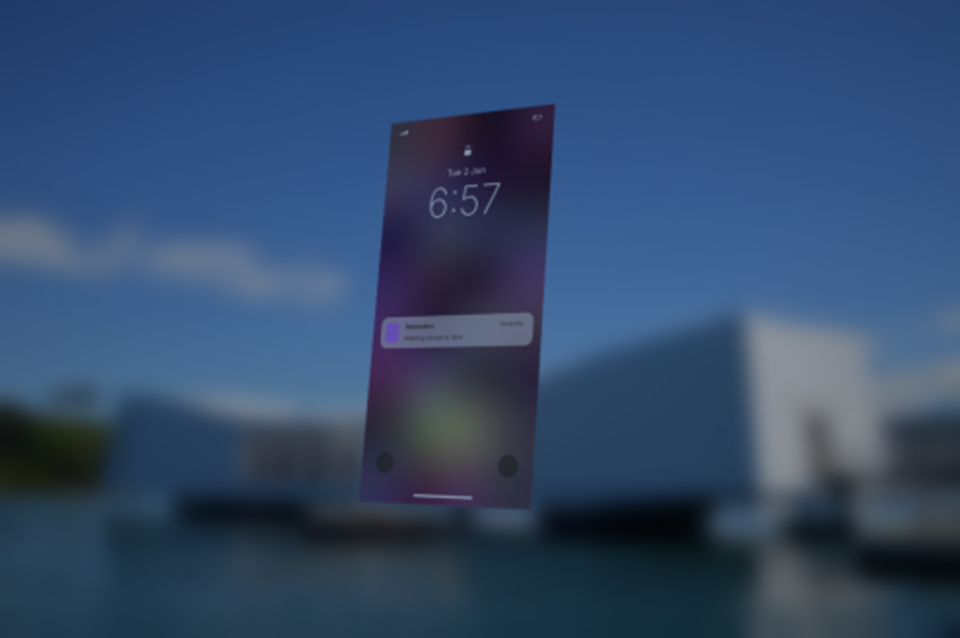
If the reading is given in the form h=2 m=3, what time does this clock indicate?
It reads h=6 m=57
